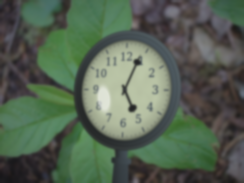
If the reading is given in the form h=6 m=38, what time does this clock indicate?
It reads h=5 m=4
